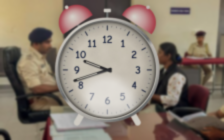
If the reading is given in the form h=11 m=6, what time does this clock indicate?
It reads h=9 m=42
